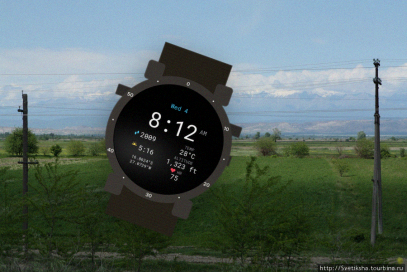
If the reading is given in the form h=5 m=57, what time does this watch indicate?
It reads h=8 m=12
